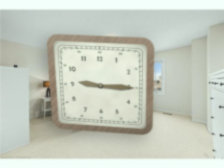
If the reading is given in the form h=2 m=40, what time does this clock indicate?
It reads h=9 m=15
